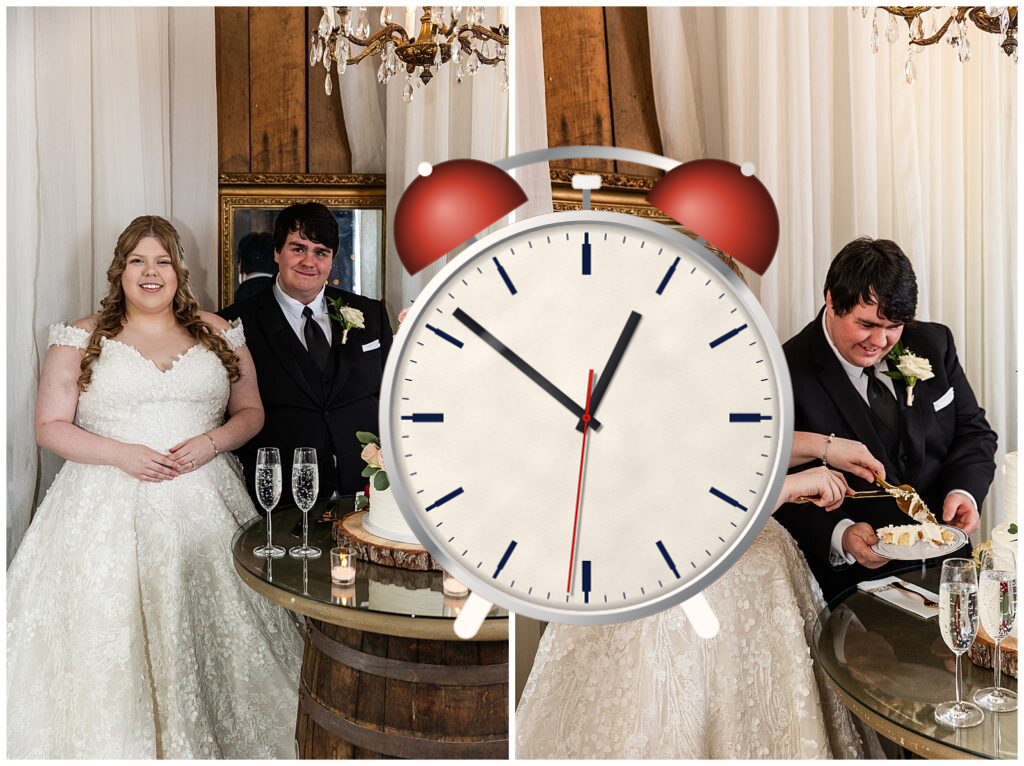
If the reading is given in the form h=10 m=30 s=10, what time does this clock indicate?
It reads h=12 m=51 s=31
